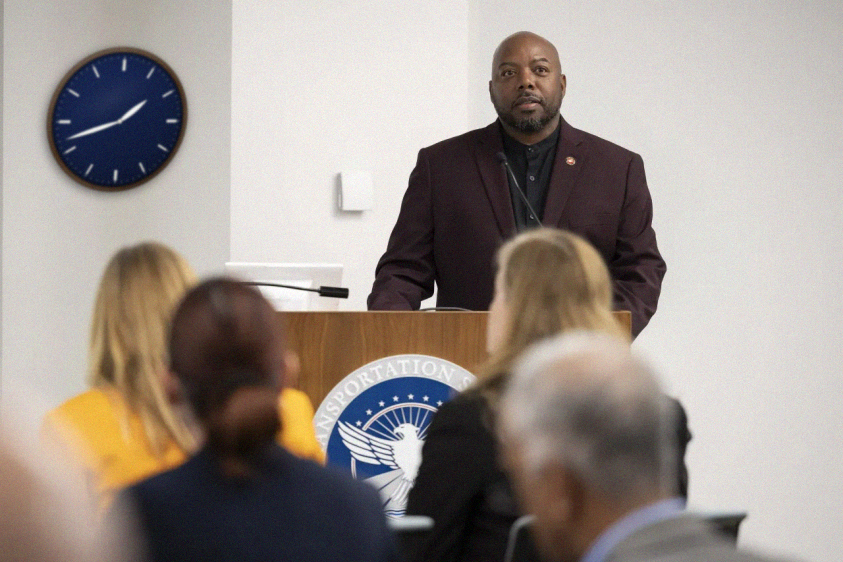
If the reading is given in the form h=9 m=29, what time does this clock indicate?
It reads h=1 m=42
